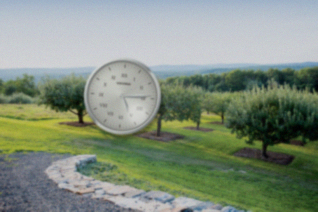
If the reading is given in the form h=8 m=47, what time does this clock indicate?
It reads h=5 m=14
